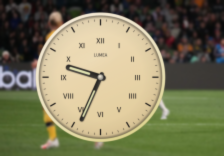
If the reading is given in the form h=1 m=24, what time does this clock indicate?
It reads h=9 m=34
